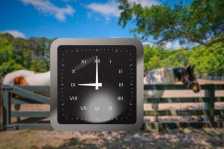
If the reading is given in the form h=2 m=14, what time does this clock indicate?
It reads h=9 m=0
